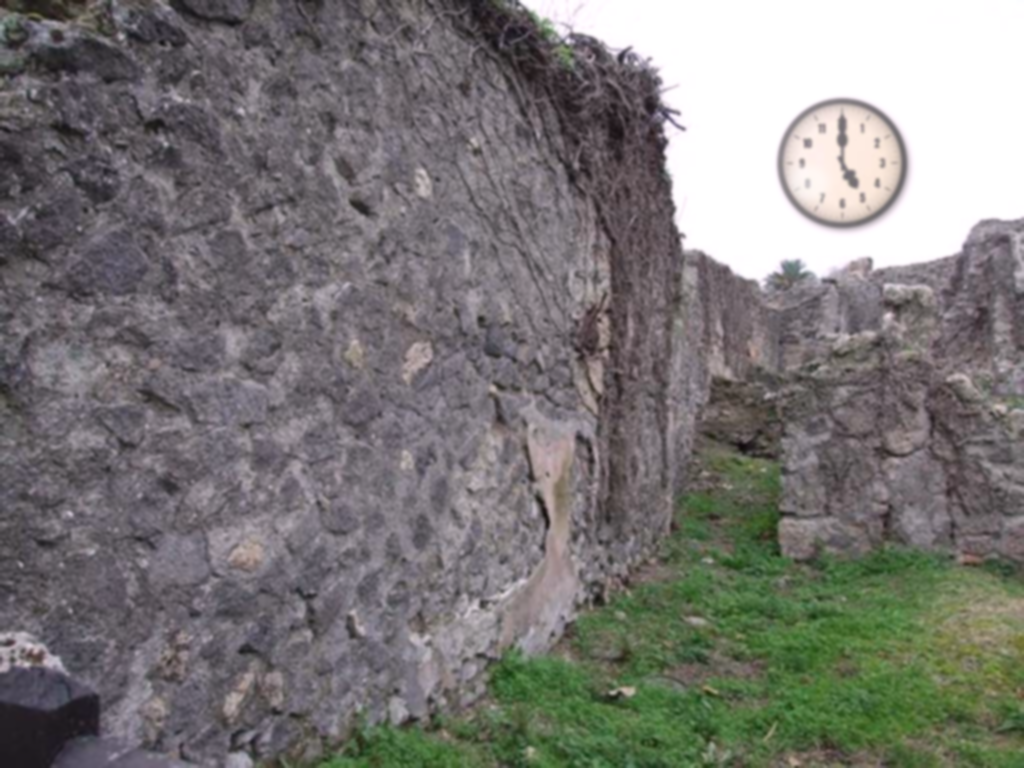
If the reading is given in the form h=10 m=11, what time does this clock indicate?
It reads h=5 m=0
